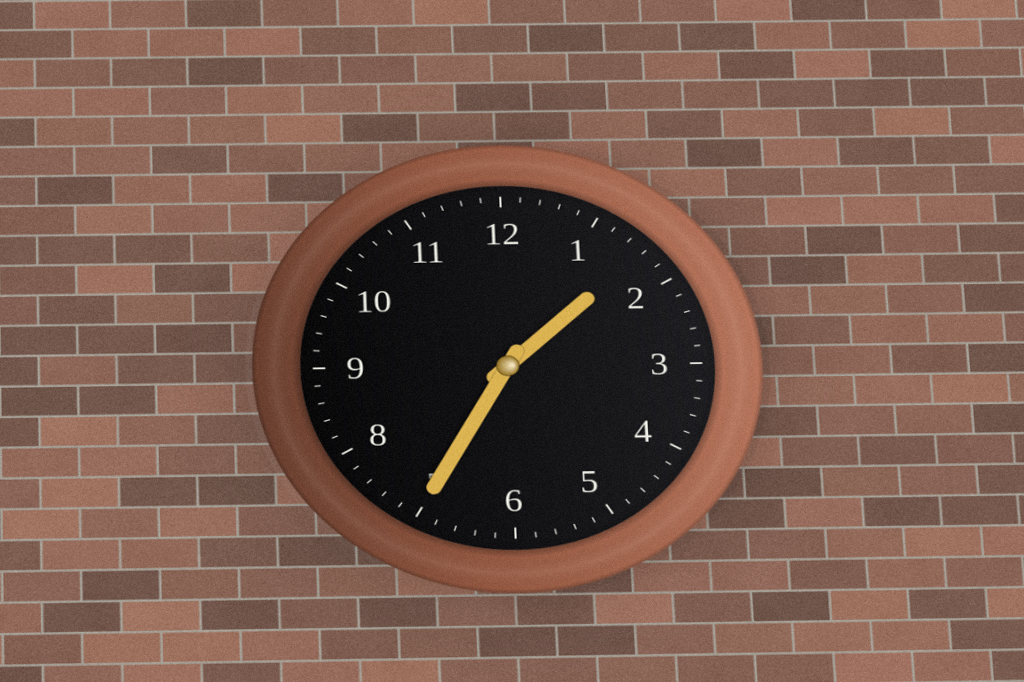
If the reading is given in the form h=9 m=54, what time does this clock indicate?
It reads h=1 m=35
